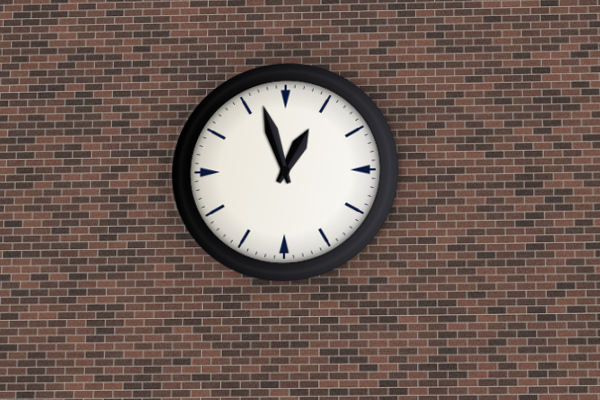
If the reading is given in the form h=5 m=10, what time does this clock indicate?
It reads h=12 m=57
